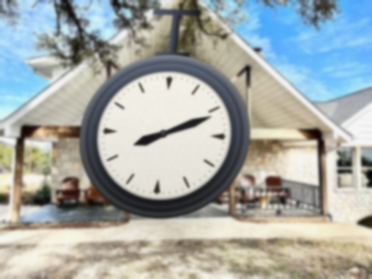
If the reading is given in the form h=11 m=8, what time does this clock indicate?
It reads h=8 m=11
